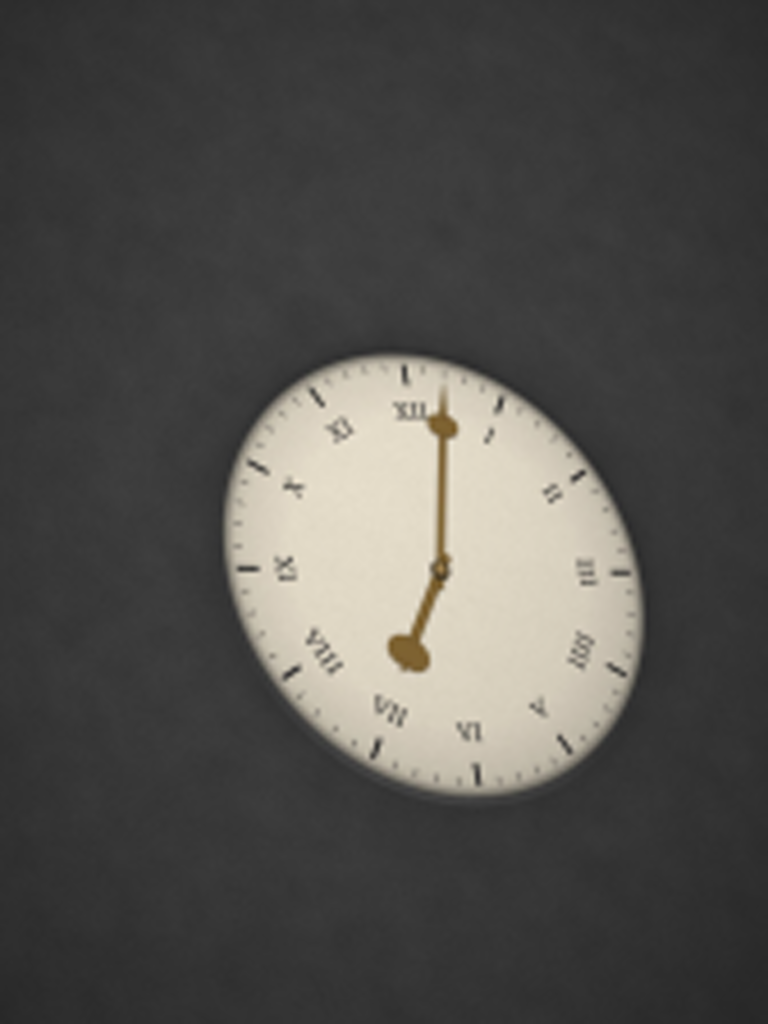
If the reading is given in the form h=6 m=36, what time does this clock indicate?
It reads h=7 m=2
